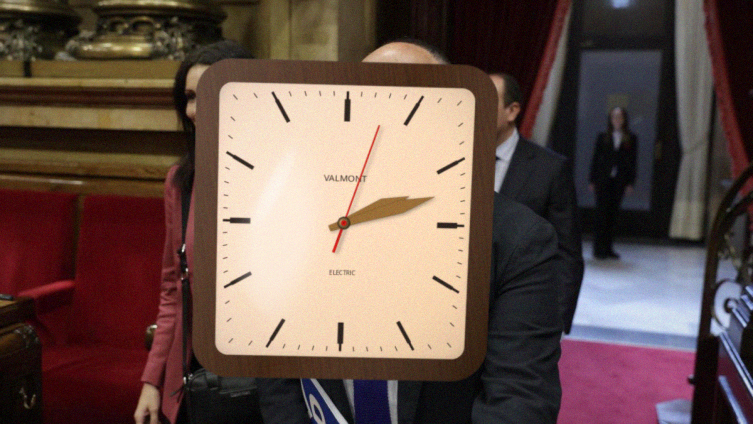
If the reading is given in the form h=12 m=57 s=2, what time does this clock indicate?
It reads h=2 m=12 s=3
